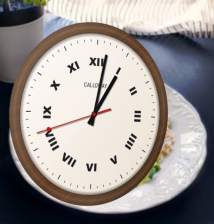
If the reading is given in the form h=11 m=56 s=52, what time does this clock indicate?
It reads h=1 m=1 s=42
